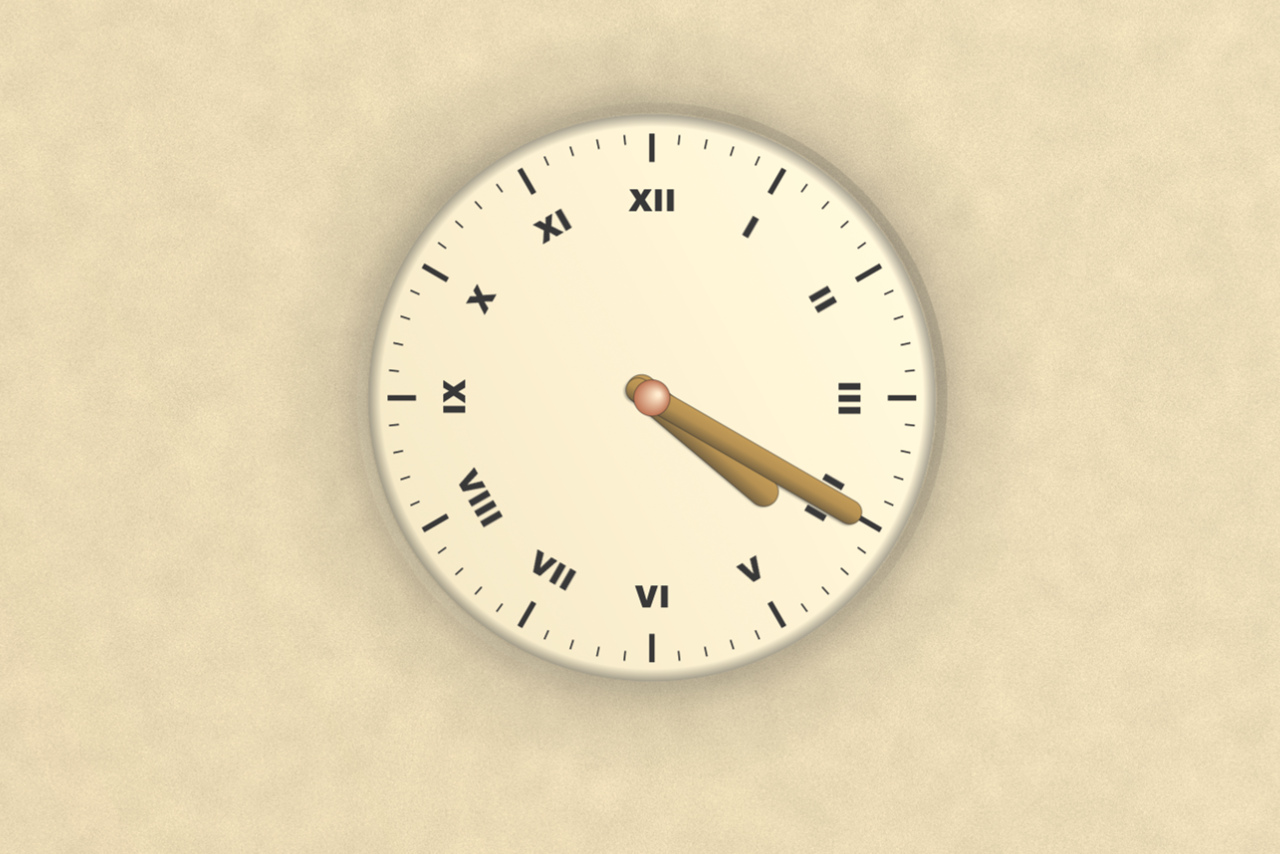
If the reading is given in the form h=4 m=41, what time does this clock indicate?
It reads h=4 m=20
